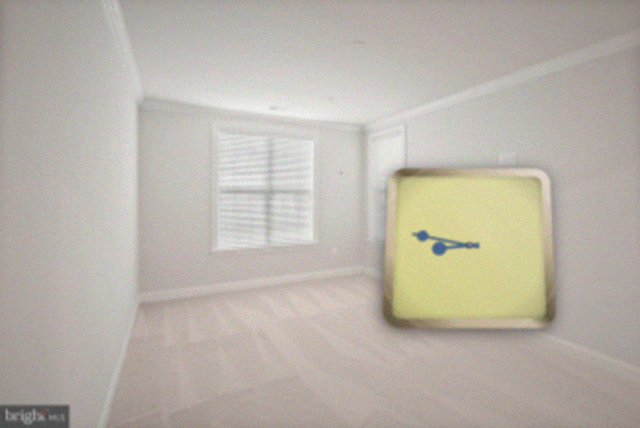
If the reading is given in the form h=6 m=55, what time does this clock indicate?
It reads h=8 m=47
